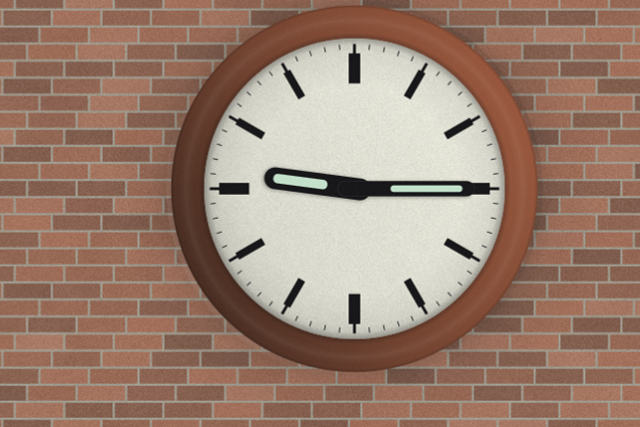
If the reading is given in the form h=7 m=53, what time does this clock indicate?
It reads h=9 m=15
